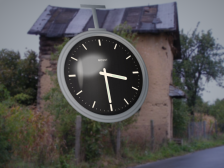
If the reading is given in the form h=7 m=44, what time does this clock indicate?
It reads h=3 m=30
